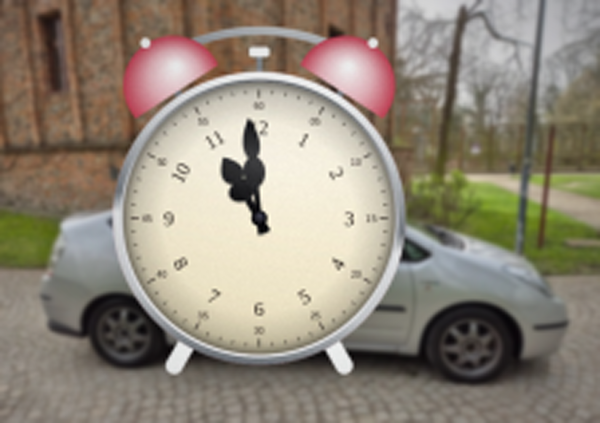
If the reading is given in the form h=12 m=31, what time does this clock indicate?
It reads h=10 m=59
